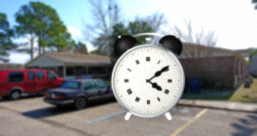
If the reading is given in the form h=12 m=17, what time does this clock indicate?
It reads h=4 m=9
